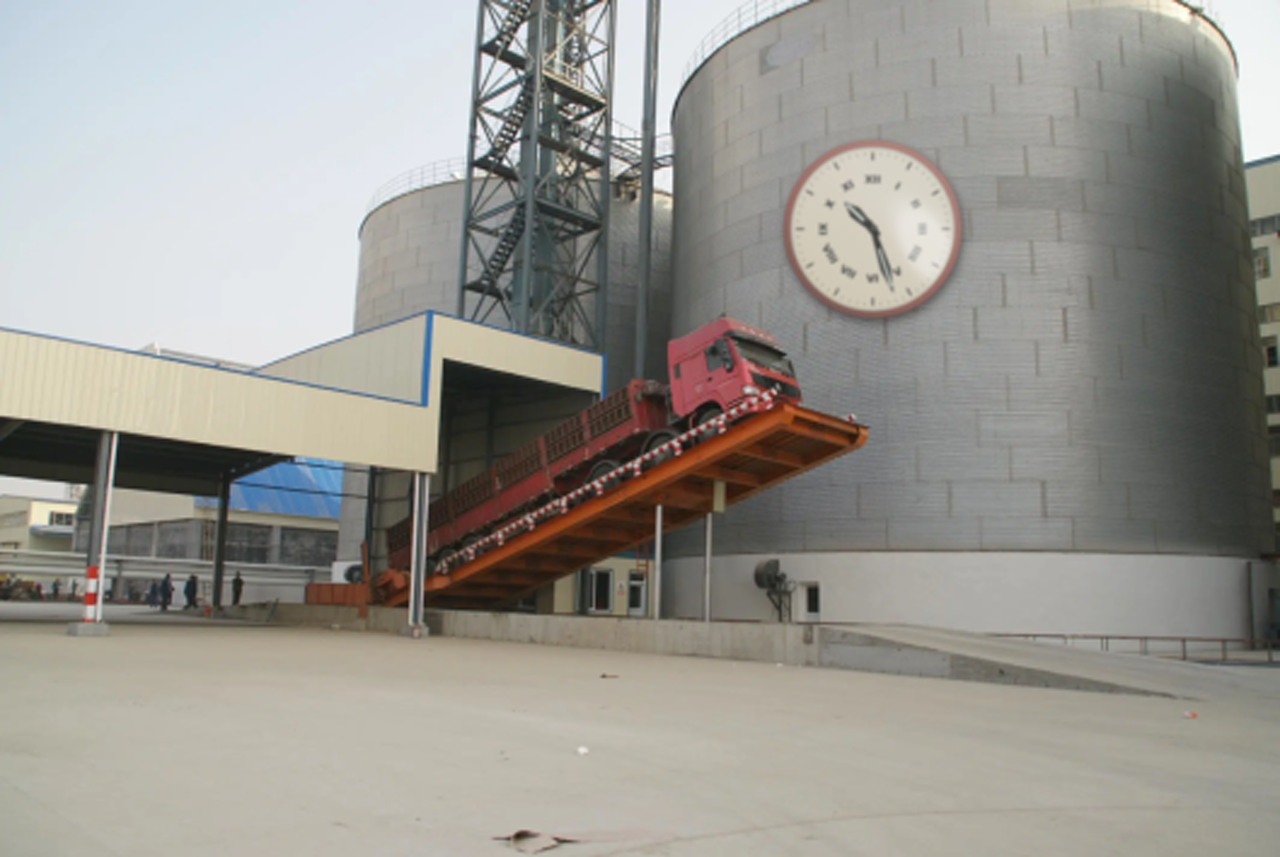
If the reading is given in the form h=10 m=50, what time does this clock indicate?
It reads h=10 m=27
